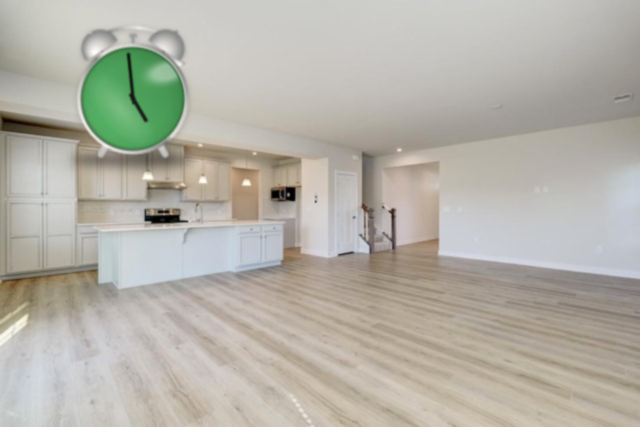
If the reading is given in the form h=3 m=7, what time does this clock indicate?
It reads h=4 m=59
